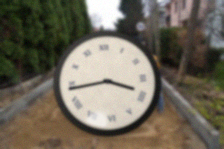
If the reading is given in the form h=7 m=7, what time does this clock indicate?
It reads h=3 m=44
